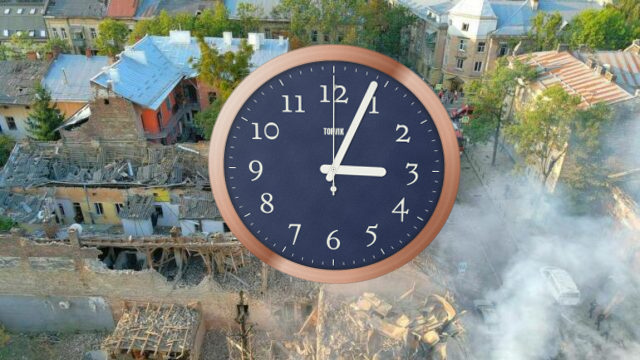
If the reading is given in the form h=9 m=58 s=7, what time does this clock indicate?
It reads h=3 m=4 s=0
